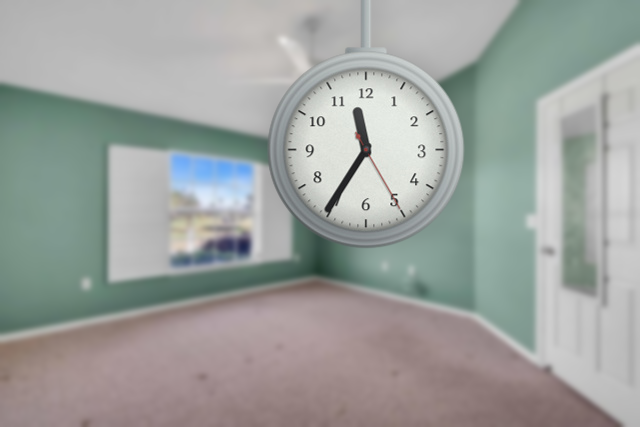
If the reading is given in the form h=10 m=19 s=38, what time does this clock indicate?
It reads h=11 m=35 s=25
